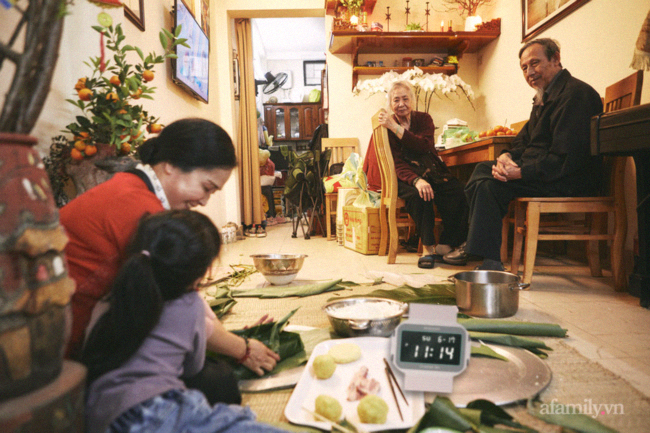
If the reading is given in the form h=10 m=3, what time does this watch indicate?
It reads h=11 m=14
